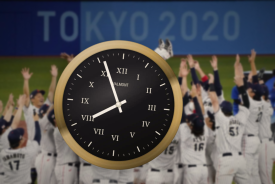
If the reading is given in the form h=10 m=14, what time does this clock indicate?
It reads h=7 m=56
